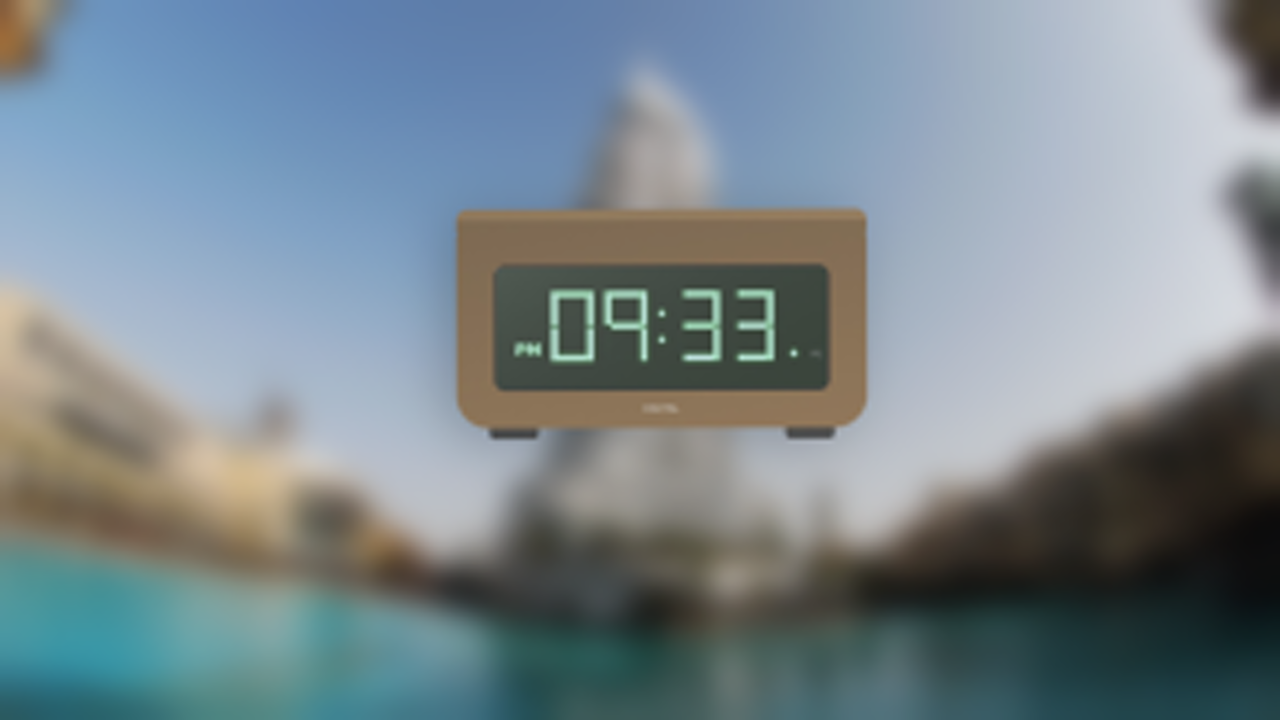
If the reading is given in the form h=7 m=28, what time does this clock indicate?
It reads h=9 m=33
